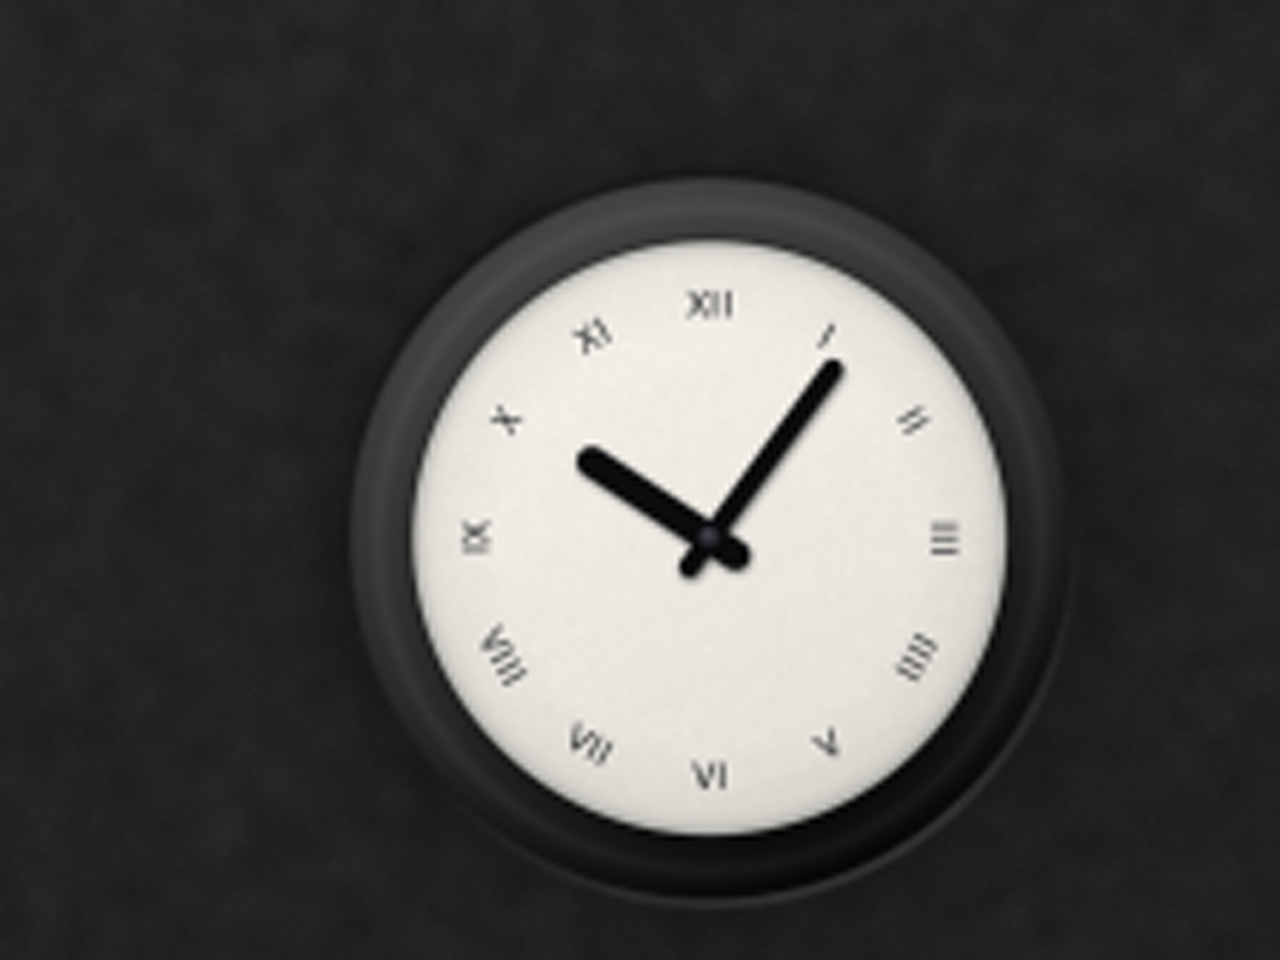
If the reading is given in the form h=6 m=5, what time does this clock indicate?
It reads h=10 m=6
